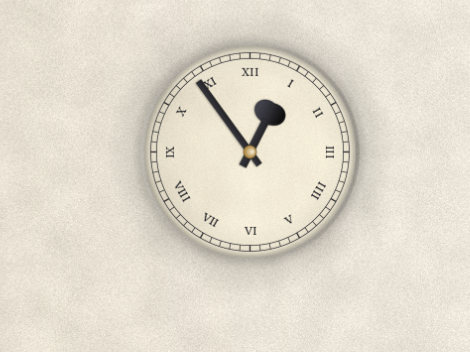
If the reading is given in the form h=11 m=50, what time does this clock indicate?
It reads h=12 m=54
